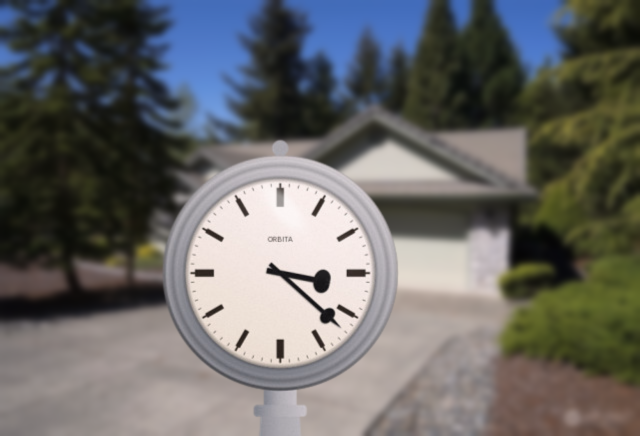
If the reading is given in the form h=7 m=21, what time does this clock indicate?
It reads h=3 m=22
